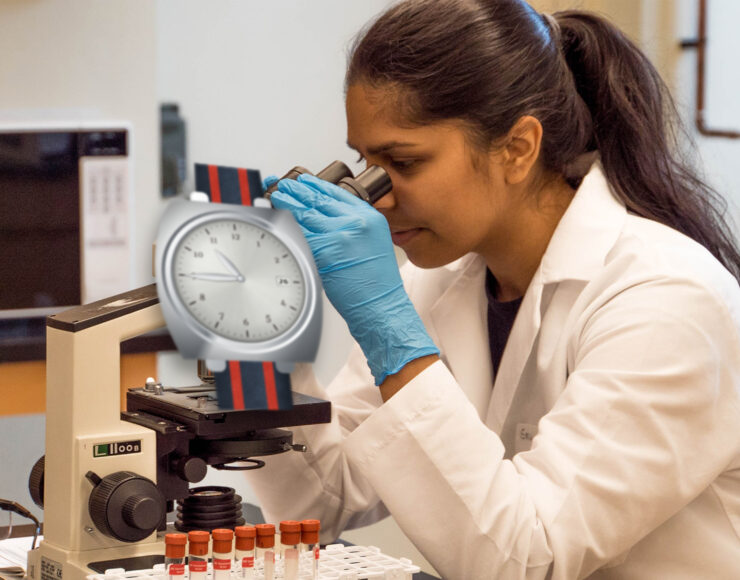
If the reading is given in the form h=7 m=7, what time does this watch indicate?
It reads h=10 m=45
